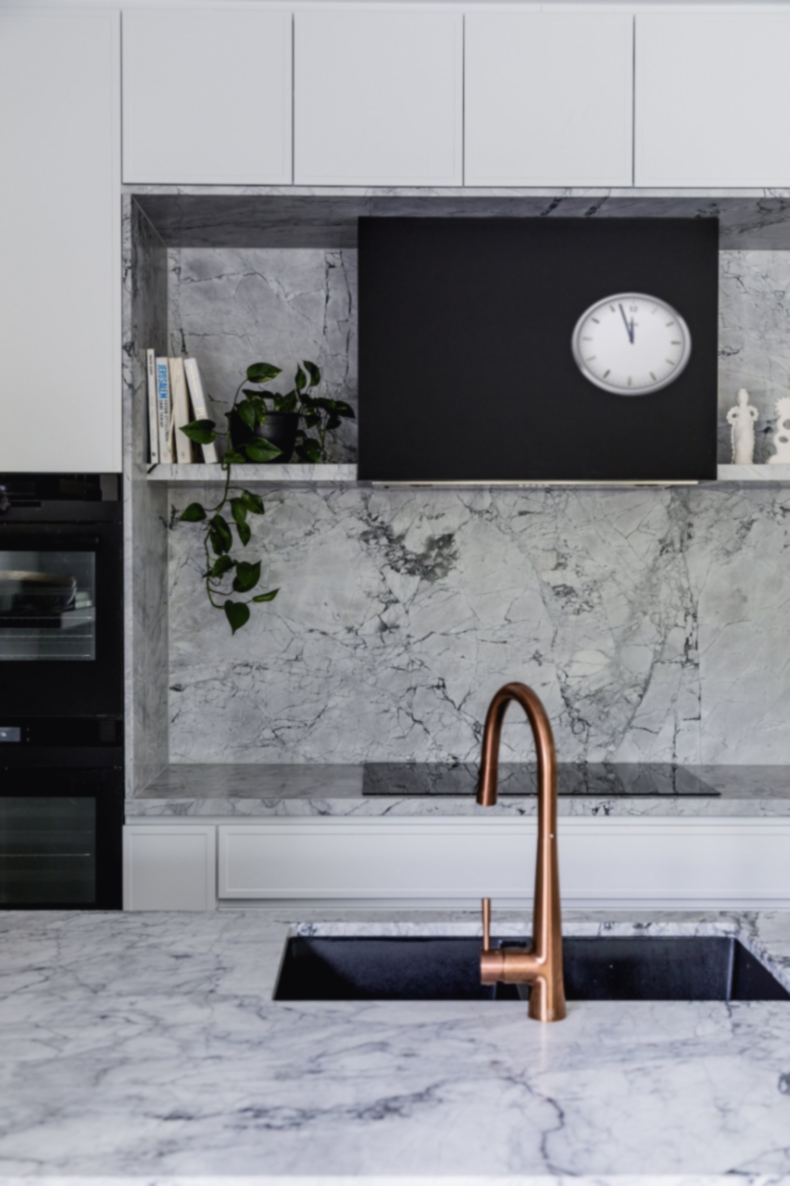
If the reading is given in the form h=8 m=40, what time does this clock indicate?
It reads h=11 m=57
